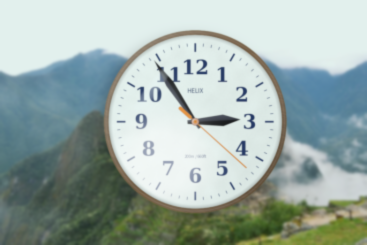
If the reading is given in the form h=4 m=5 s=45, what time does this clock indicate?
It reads h=2 m=54 s=22
